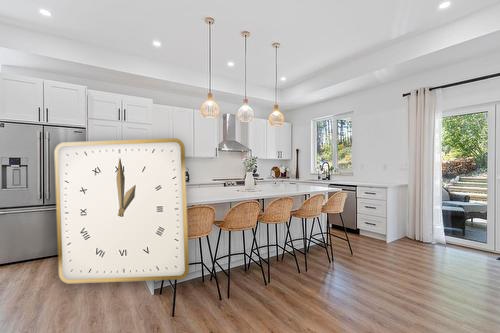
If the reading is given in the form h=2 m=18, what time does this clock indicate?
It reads h=1 m=0
